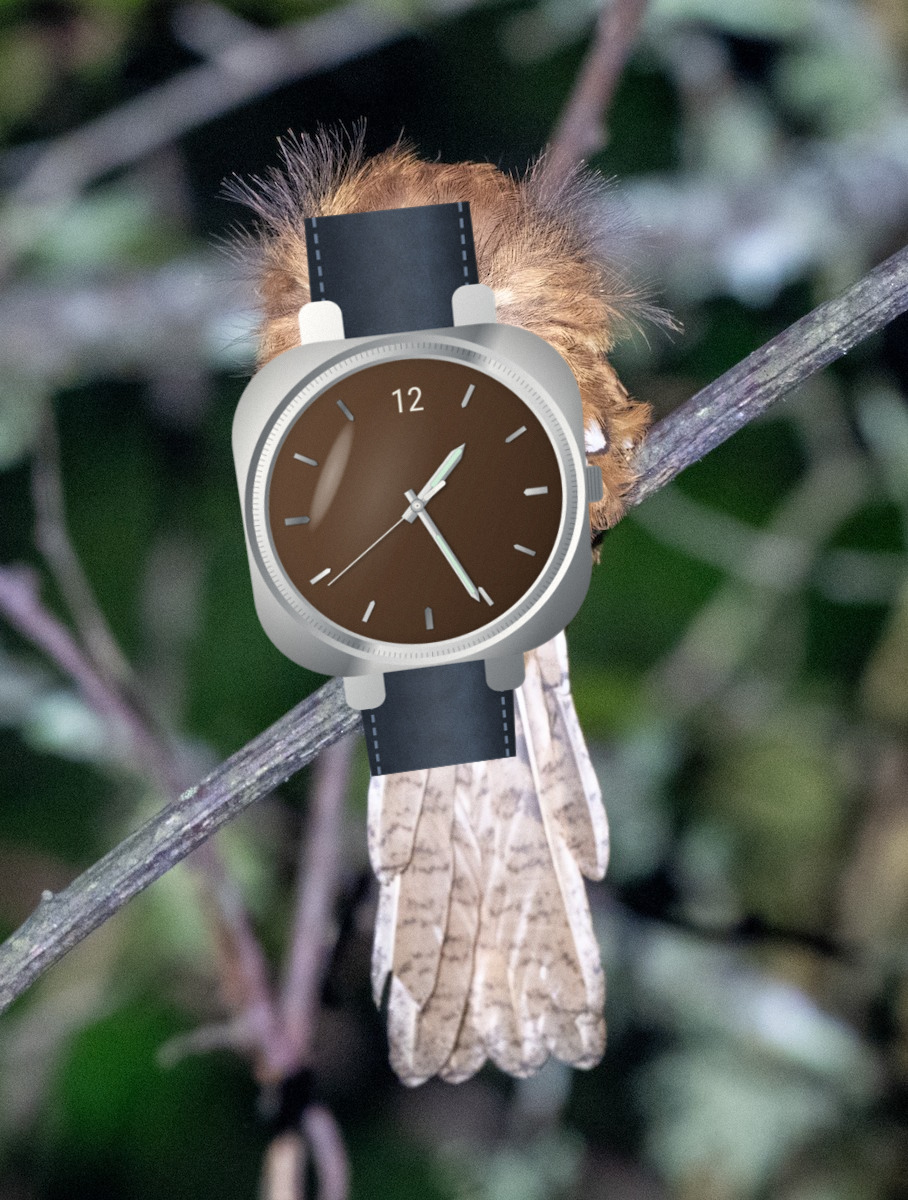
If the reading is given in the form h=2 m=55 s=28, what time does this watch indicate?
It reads h=1 m=25 s=39
